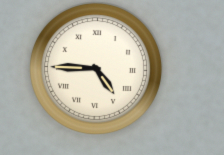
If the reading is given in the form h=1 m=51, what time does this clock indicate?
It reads h=4 m=45
